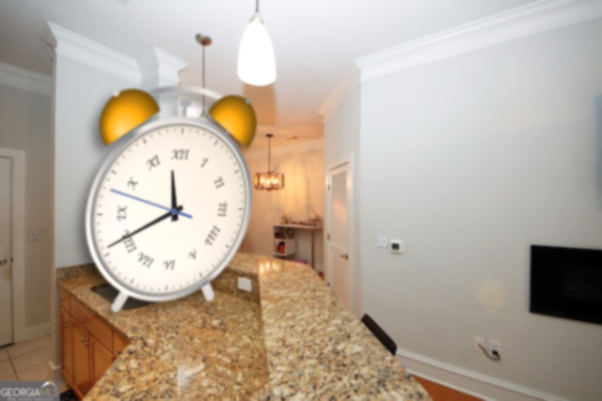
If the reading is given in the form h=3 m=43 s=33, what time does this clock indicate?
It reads h=11 m=40 s=48
